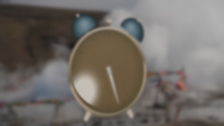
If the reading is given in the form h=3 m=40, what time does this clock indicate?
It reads h=5 m=27
